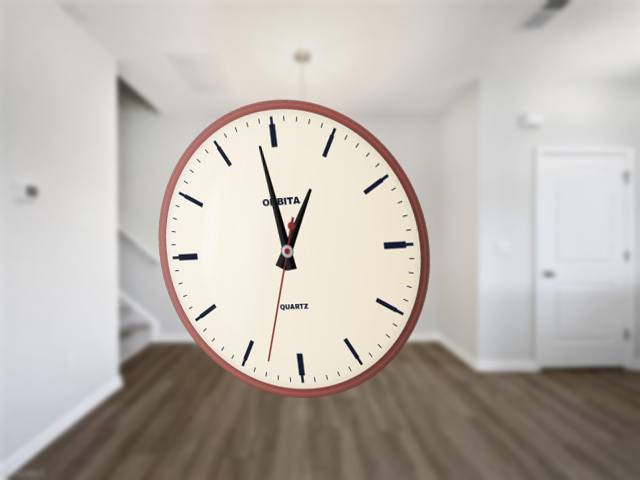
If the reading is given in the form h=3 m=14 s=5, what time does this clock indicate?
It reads h=12 m=58 s=33
